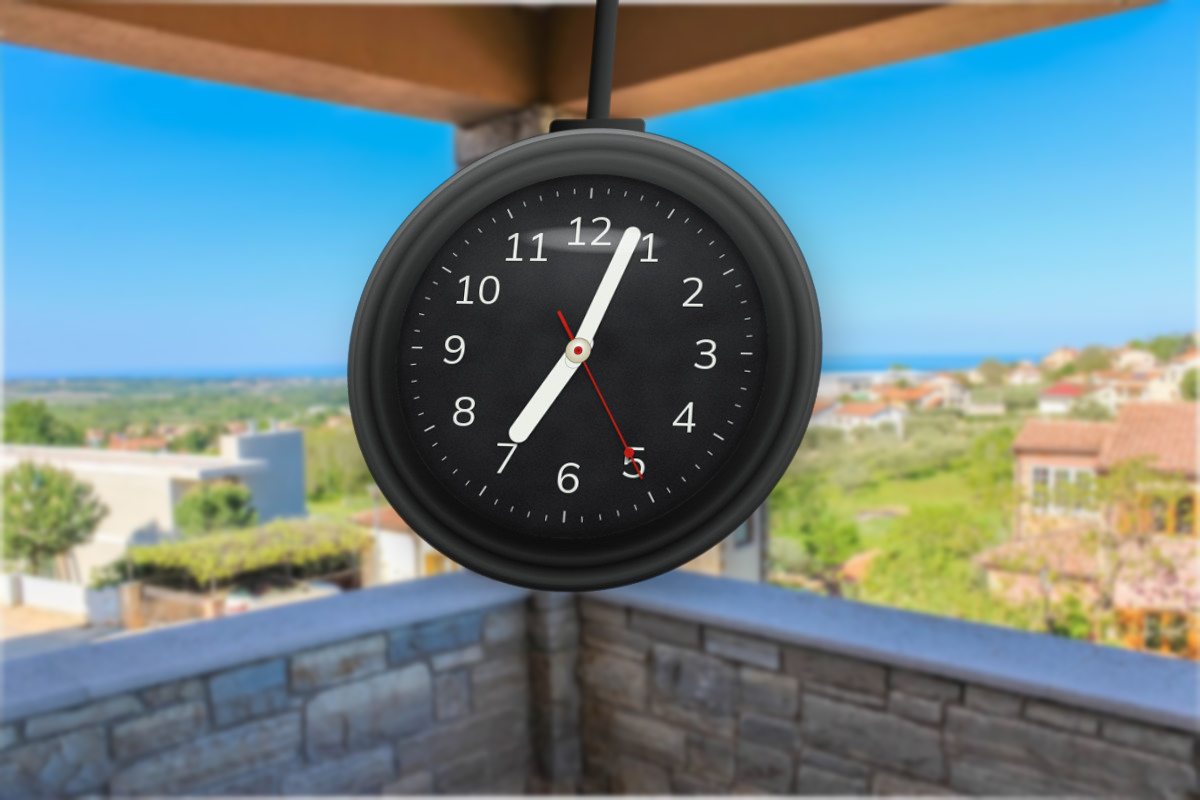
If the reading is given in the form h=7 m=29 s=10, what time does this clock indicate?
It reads h=7 m=3 s=25
